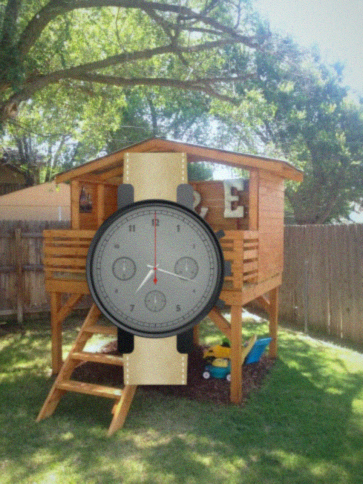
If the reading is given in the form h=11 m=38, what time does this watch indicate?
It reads h=7 m=18
